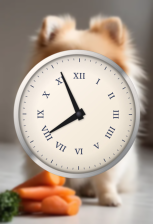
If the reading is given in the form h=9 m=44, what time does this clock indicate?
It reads h=7 m=56
